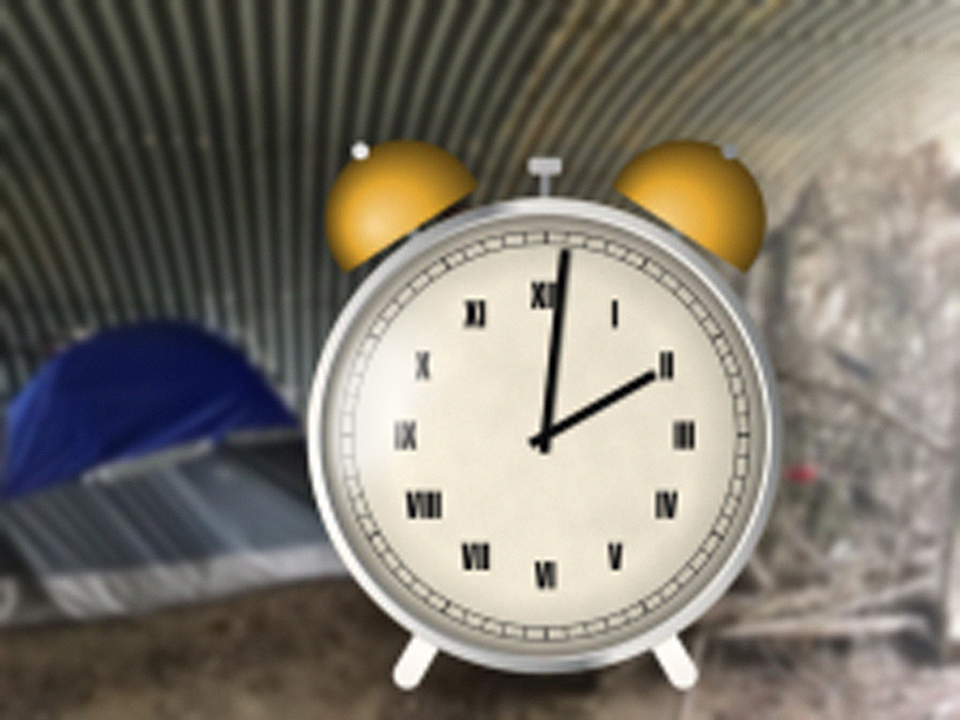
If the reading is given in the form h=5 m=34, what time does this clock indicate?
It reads h=2 m=1
